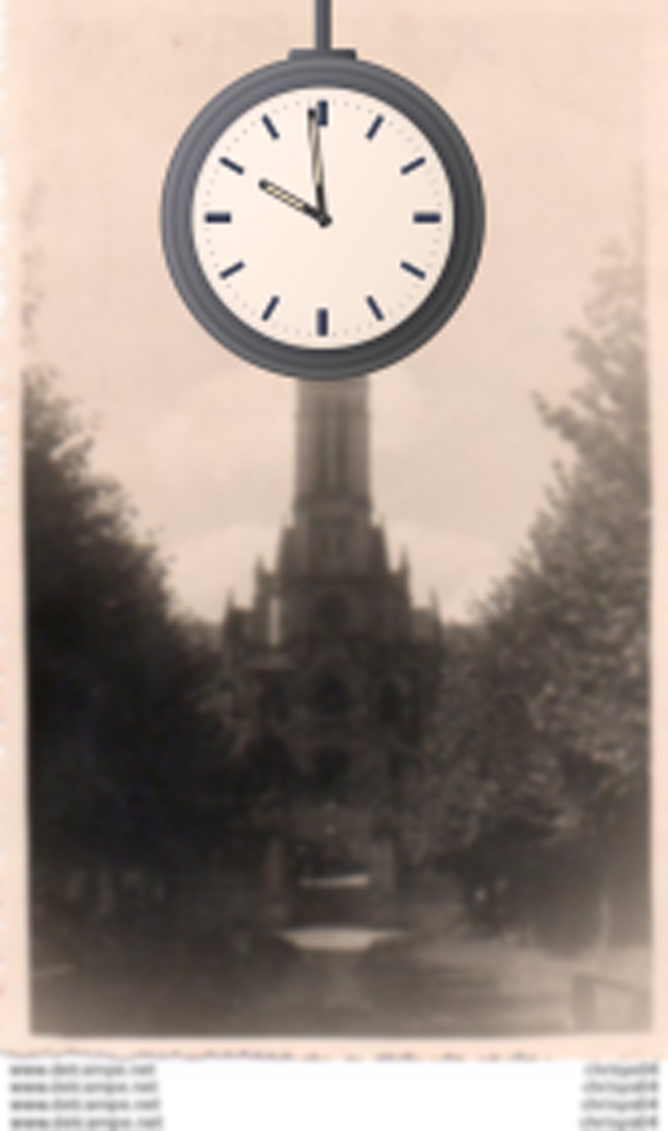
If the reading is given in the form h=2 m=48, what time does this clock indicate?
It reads h=9 m=59
